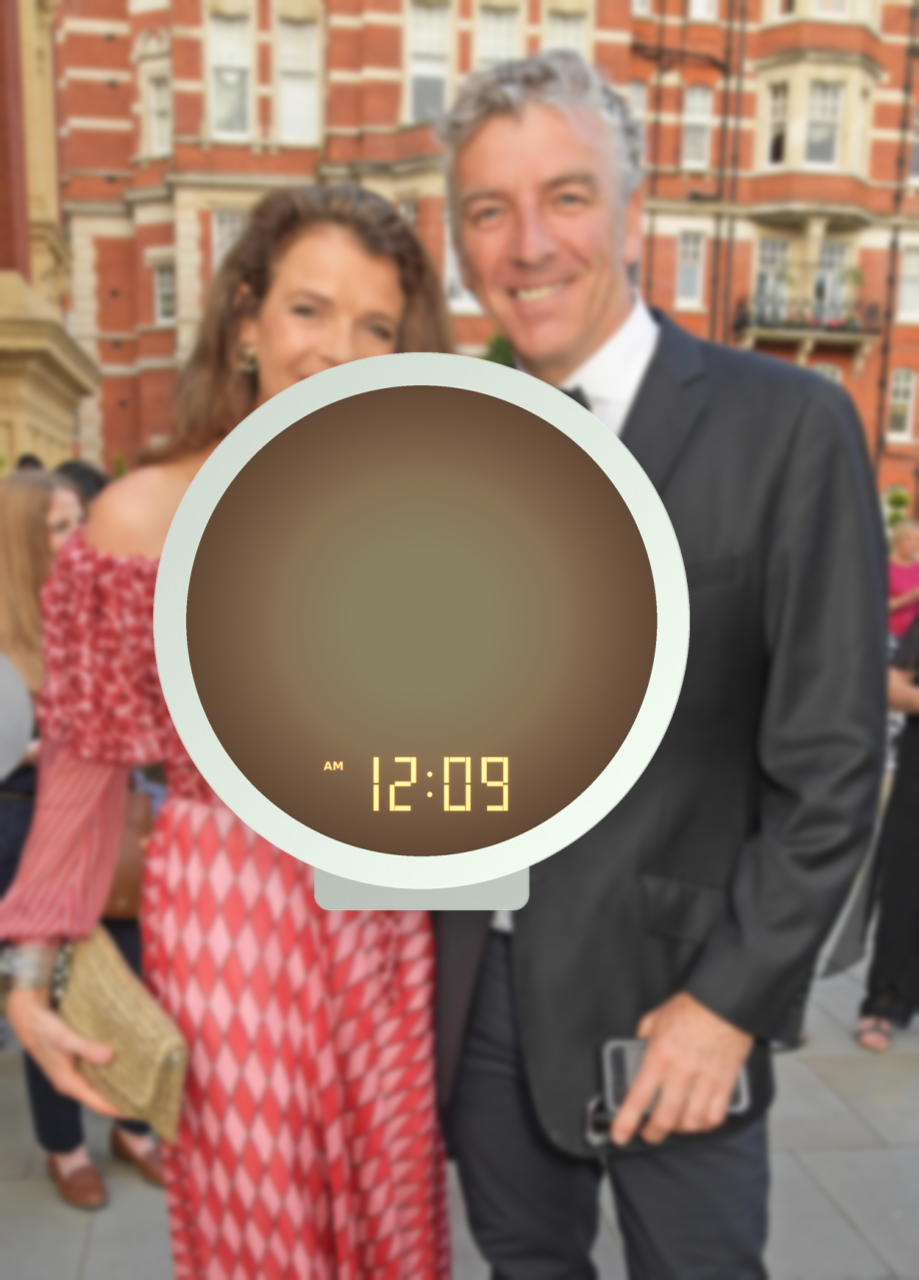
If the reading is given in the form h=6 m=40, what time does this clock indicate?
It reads h=12 m=9
